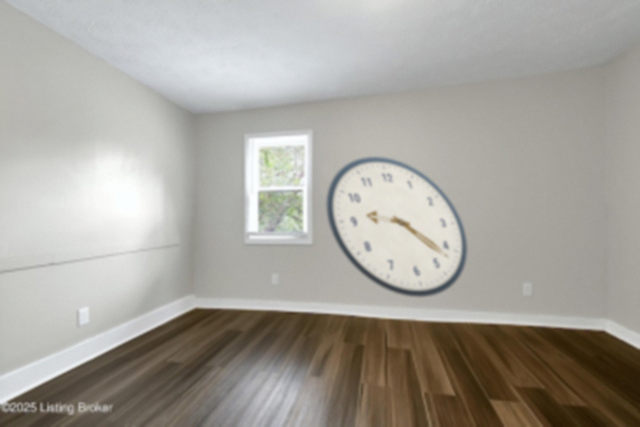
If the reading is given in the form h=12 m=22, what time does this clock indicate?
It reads h=9 m=22
